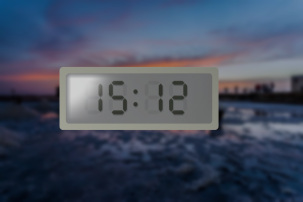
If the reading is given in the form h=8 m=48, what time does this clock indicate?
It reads h=15 m=12
